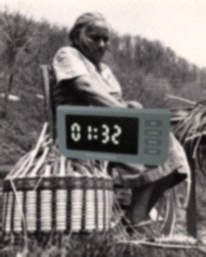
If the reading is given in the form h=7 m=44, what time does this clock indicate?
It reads h=1 m=32
